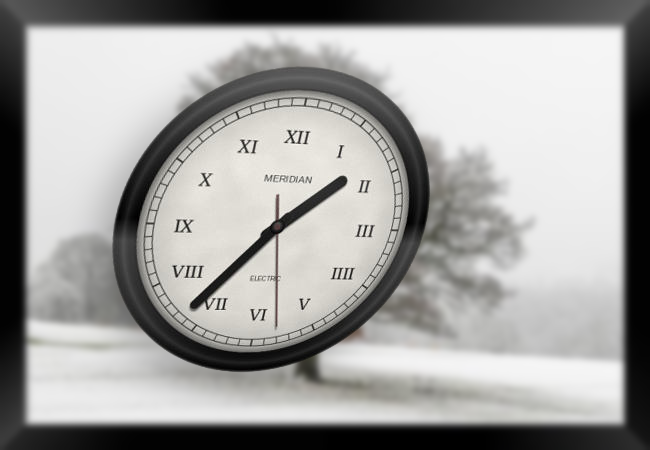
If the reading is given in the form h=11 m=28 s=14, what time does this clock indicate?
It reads h=1 m=36 s=28
